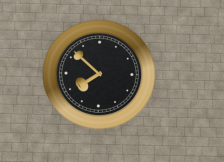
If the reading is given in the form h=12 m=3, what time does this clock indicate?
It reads h=7 m=52
